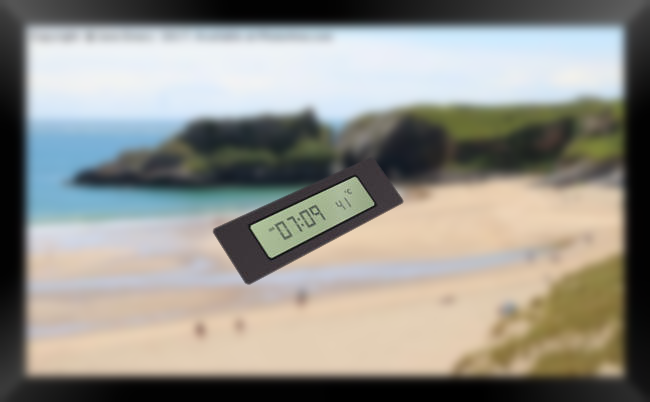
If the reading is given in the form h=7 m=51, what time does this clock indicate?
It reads h=7 m=9
